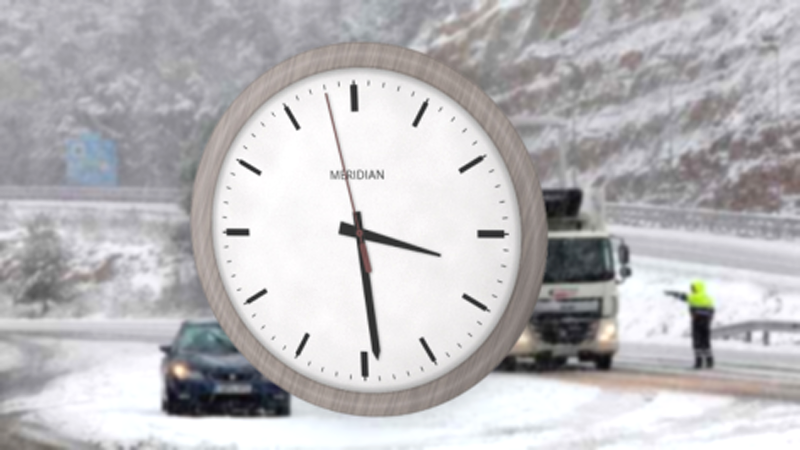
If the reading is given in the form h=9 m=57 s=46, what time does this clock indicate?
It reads h=3 m=28 s=58
